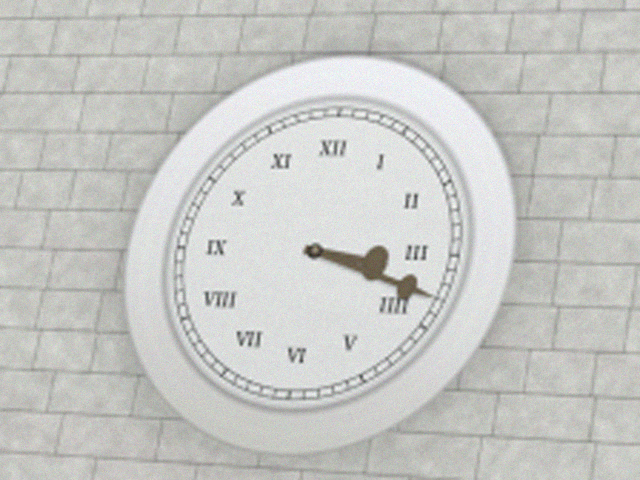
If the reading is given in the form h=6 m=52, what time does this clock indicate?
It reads h=3 m=18
